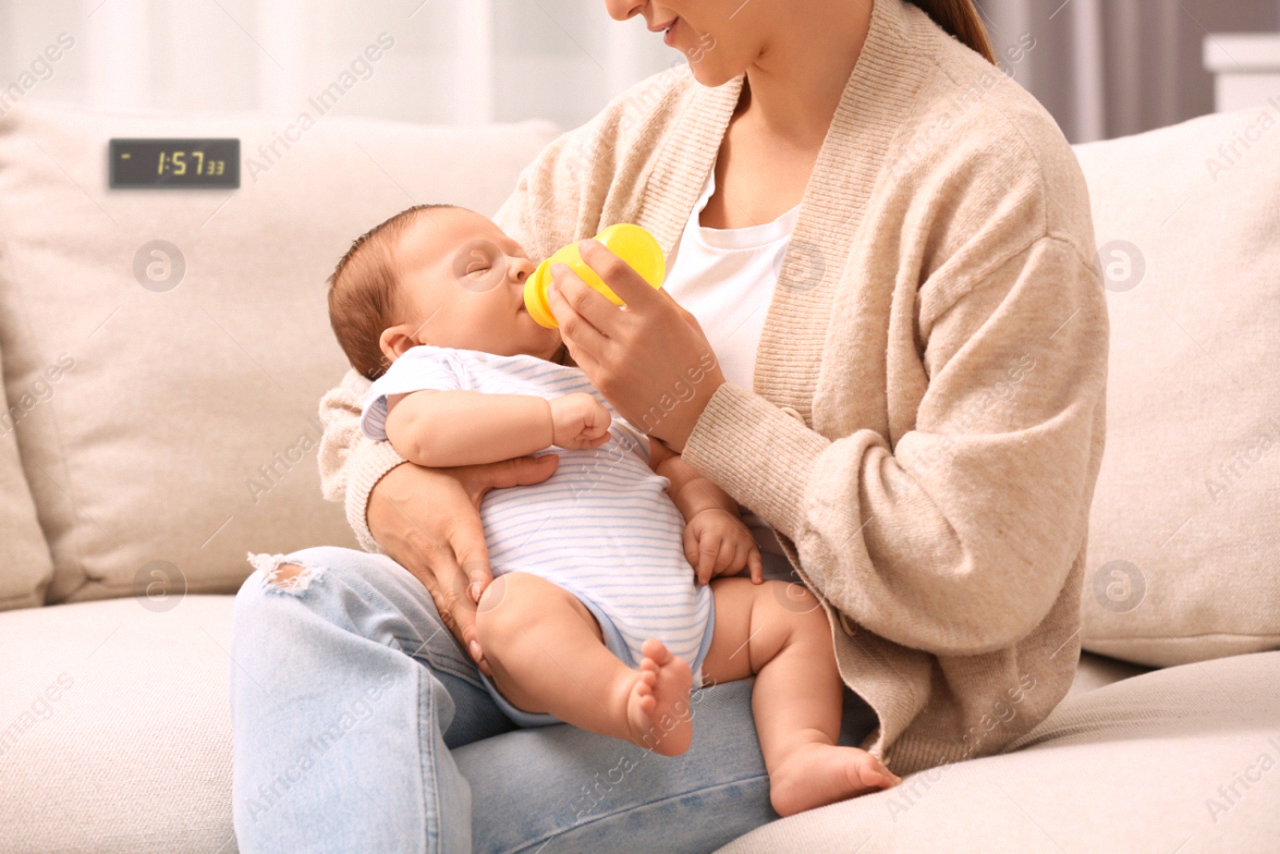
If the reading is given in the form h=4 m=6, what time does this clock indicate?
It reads h=1 m=57
